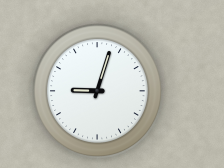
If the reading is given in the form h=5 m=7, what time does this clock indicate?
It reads h=9 m=3
